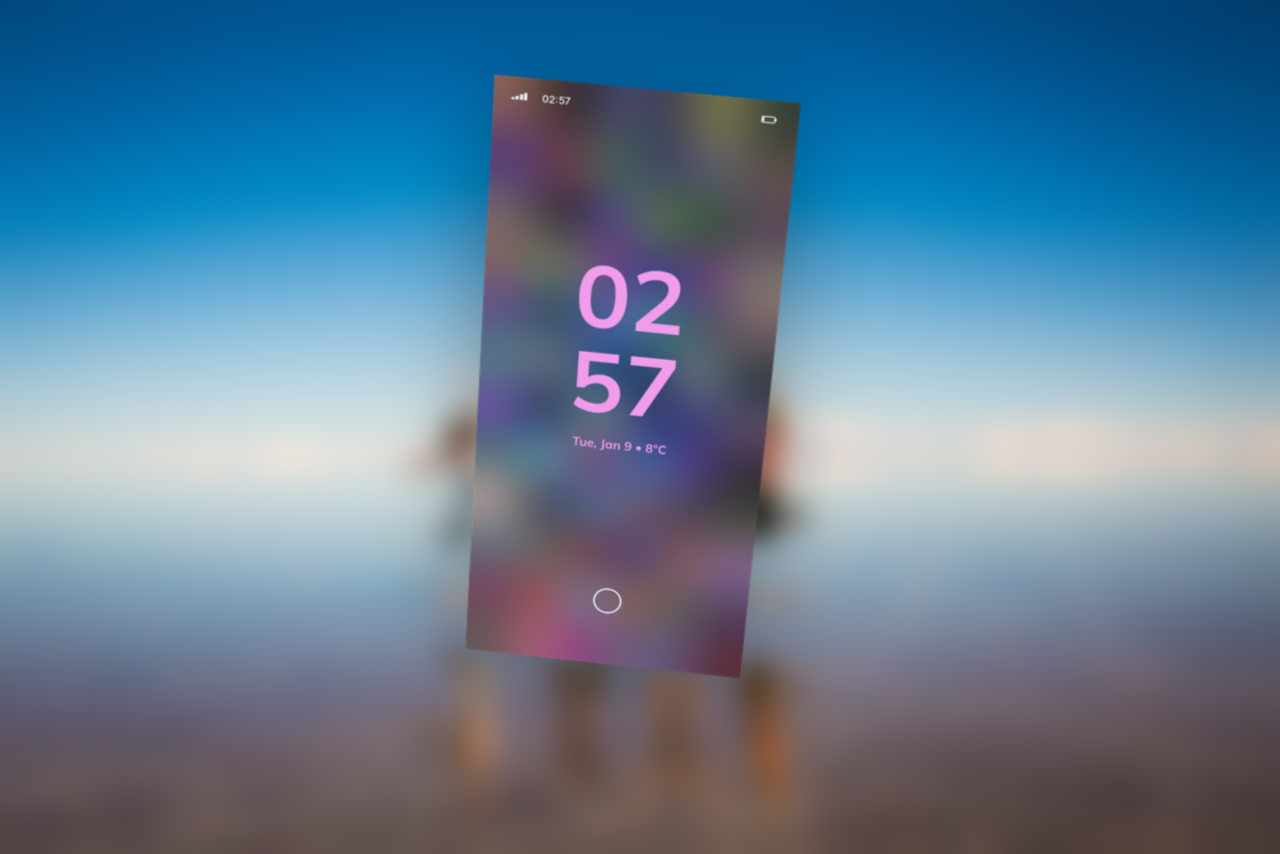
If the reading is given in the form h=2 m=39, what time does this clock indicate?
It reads h=2 m=57
